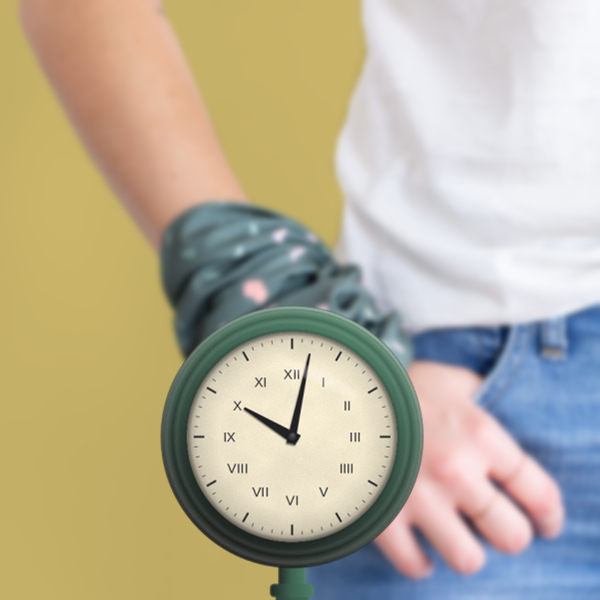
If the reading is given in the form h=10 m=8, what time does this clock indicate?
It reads h=10 m=2
